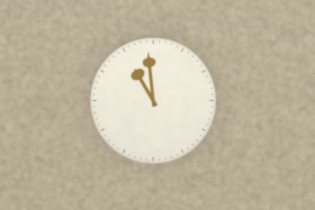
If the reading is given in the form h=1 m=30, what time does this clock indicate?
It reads h=10 m=59
